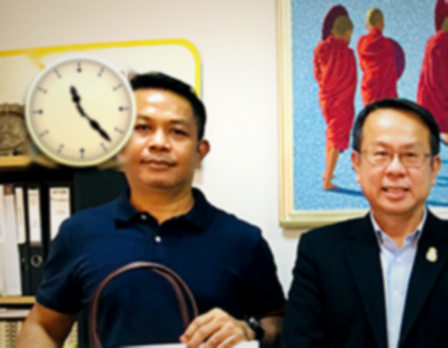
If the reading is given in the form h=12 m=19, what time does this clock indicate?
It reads h=11 m=23
